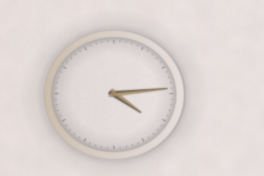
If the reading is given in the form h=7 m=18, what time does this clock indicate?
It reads h=4 m=14
